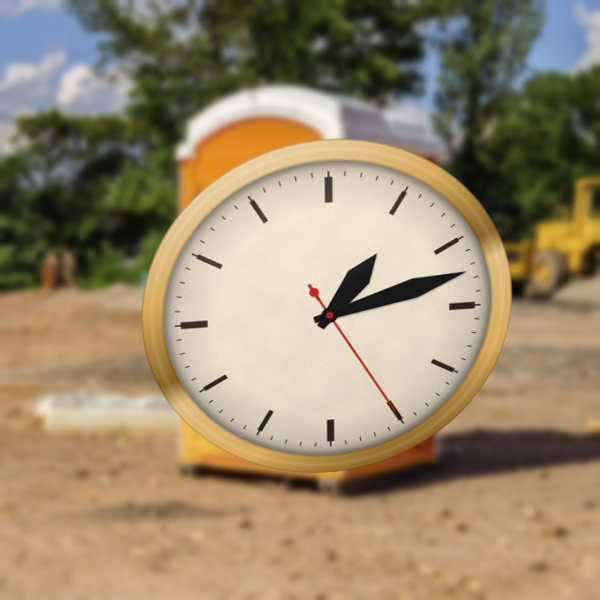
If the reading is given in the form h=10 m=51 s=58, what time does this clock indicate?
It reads h=1 m=12 s=25
